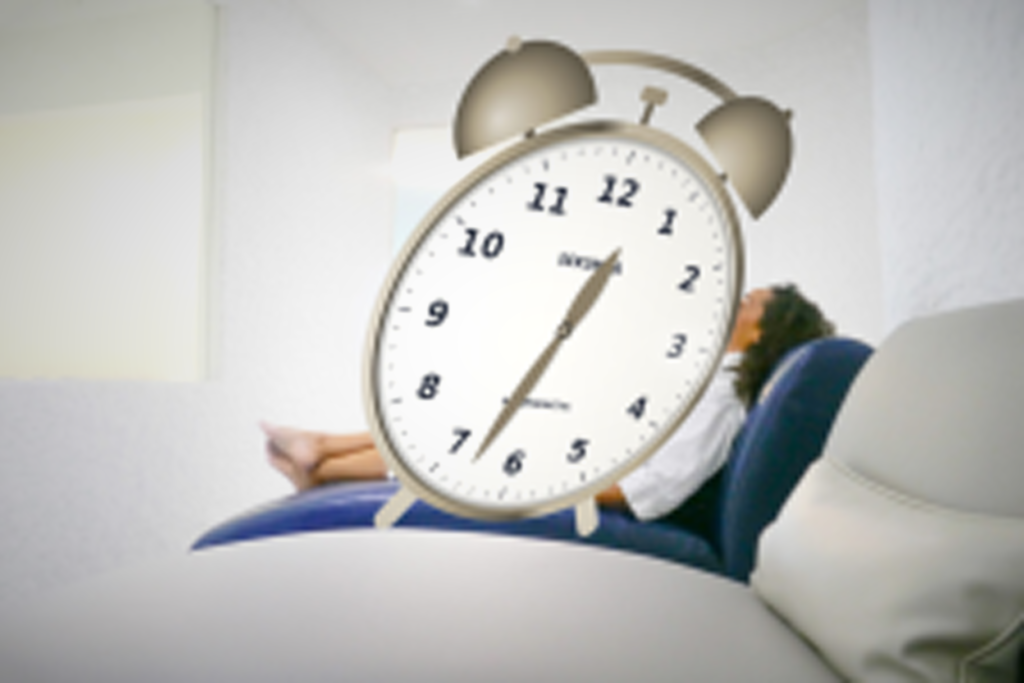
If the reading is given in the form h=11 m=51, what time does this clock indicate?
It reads h=12 m=33
